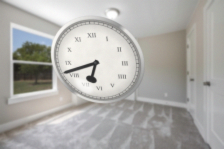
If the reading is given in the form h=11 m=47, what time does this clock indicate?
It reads h=6 m=42
